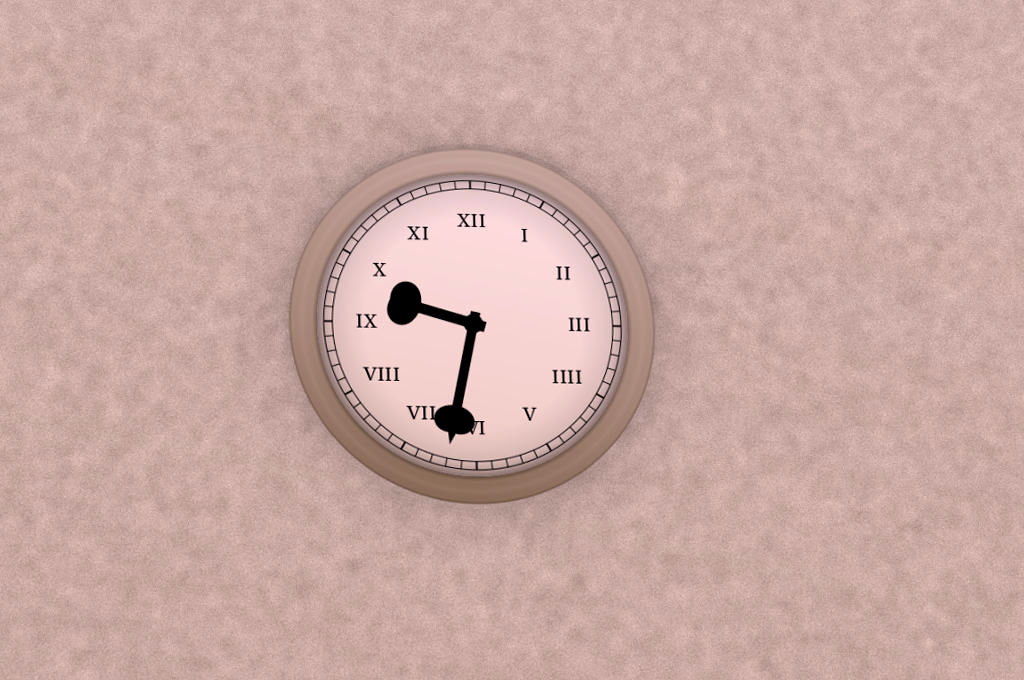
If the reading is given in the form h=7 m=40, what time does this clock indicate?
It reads h=9 m=32
